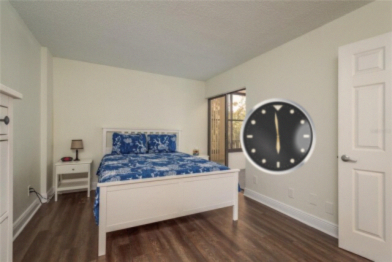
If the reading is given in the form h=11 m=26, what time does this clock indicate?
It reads h=5 m=59
